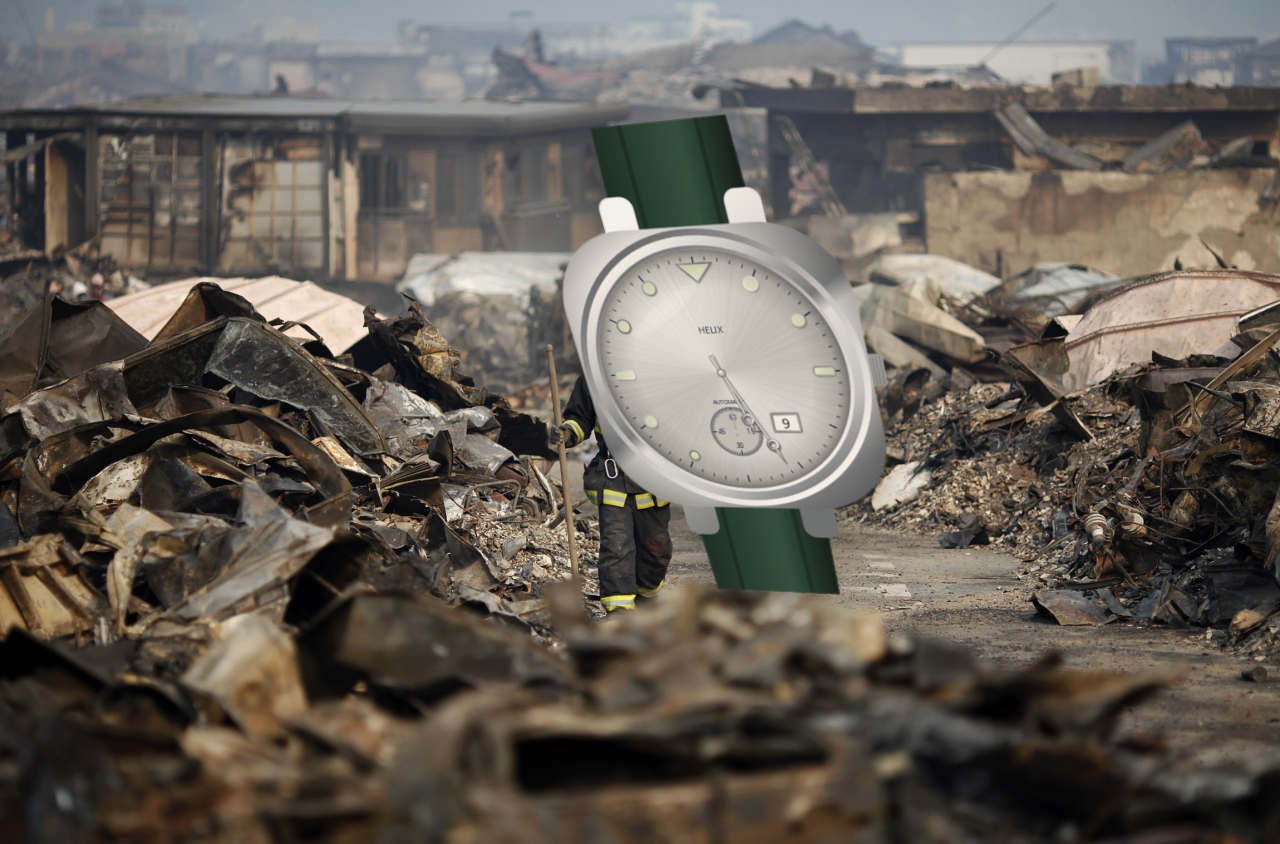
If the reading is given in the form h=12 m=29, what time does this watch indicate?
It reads h=5 m=26
